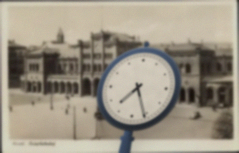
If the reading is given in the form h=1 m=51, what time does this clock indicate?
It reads h=7 m=26
